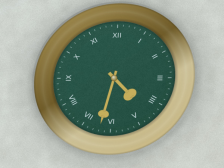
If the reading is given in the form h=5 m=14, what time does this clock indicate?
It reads h=4 m=32
